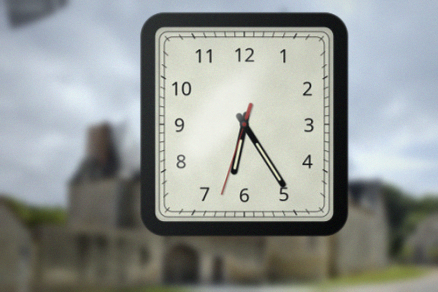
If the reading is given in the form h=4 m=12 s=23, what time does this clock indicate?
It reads h=6 m=24 s=33
